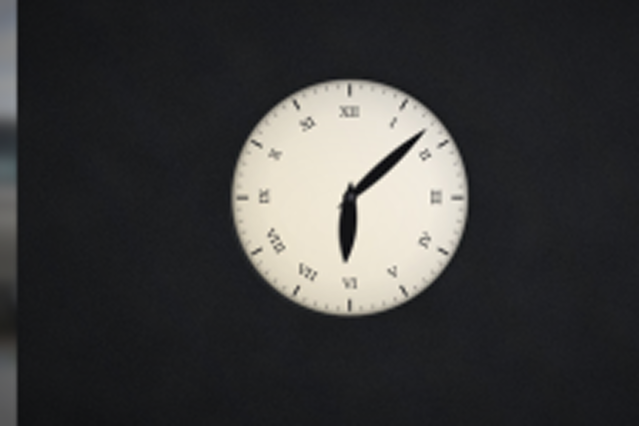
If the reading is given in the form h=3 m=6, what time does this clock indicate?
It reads h=6 m=8
